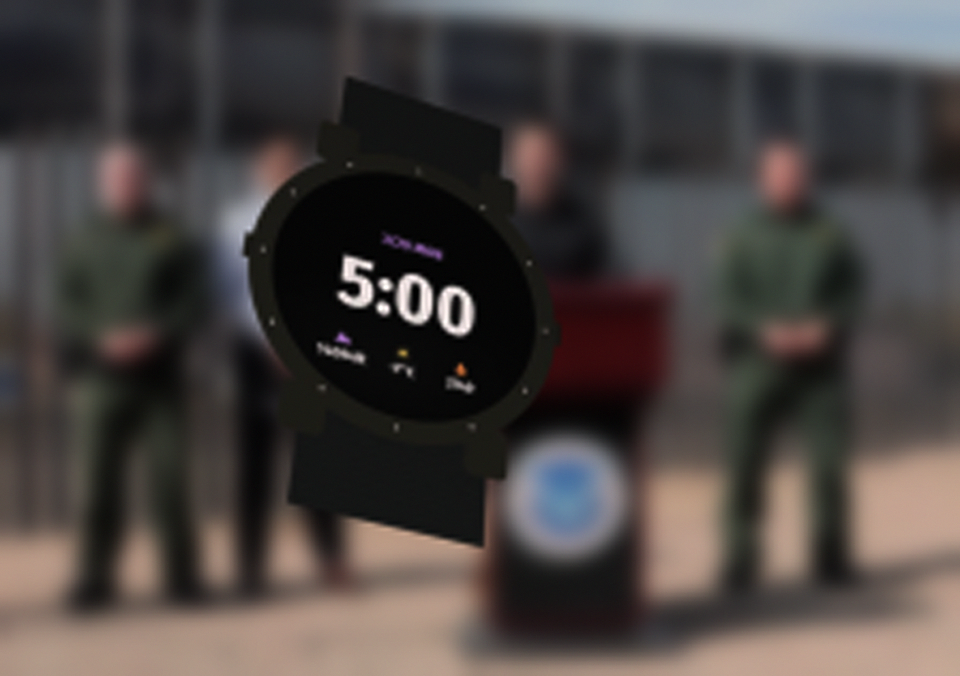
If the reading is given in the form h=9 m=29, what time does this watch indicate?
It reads h=5 m=0
